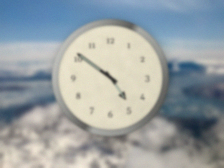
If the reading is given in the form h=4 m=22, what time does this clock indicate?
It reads h=4 m=51
